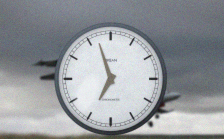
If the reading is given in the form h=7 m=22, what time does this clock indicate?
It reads h=6 m=57
